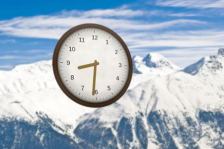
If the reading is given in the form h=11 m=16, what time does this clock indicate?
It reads h=8 m=31
